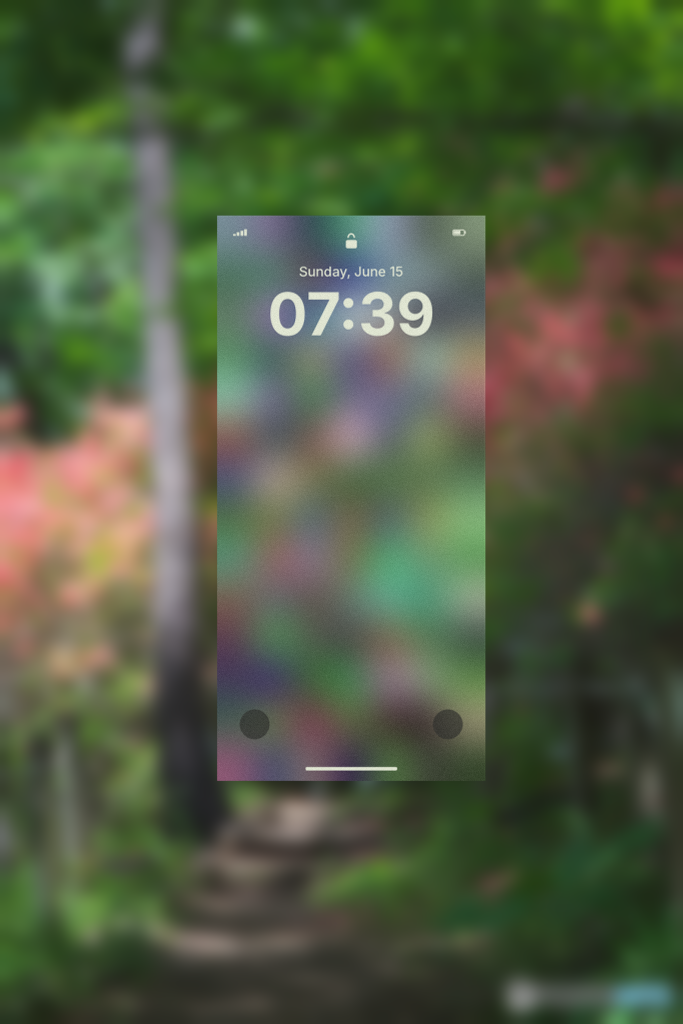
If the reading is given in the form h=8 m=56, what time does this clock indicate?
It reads h=7 m=39
